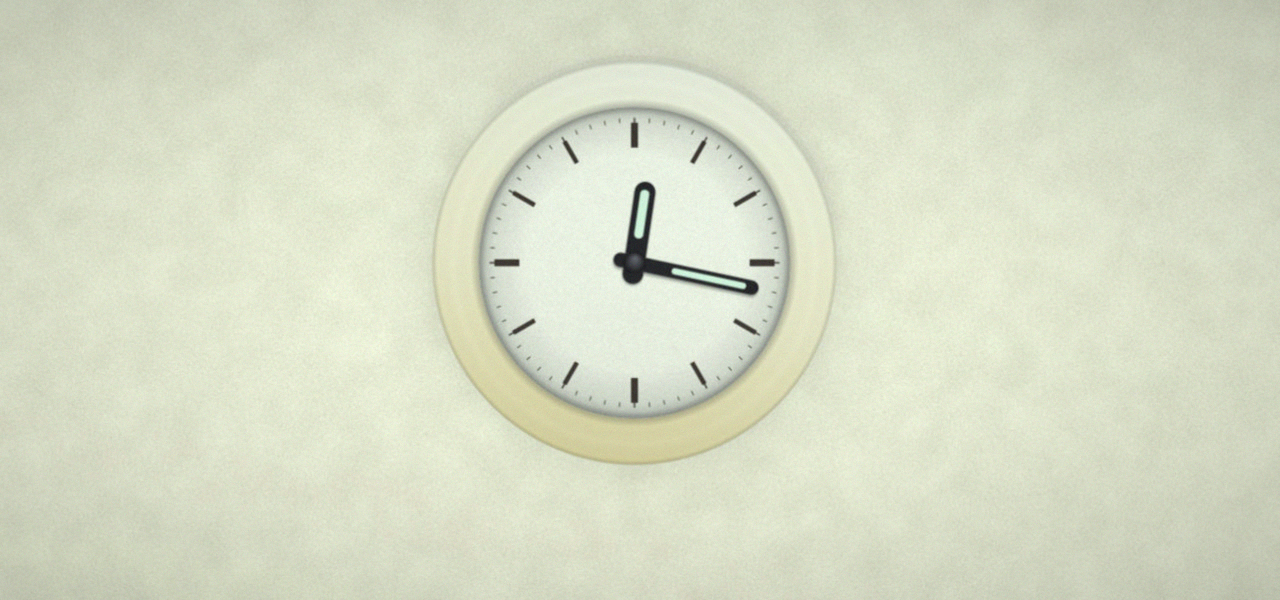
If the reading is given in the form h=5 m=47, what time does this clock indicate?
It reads h=12 m=17
